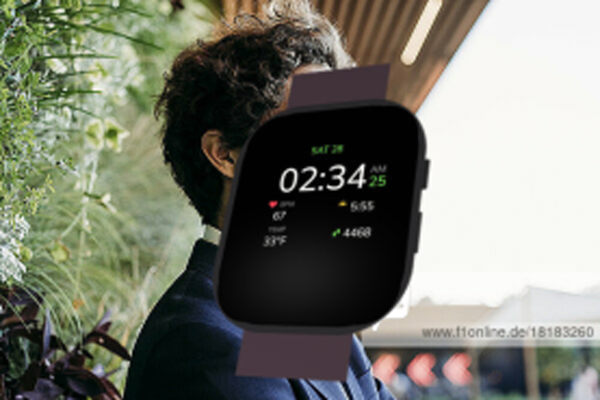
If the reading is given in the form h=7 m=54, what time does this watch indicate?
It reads h=2 m=34
